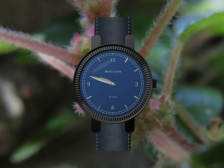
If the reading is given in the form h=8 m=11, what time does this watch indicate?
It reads h=9 m=48
